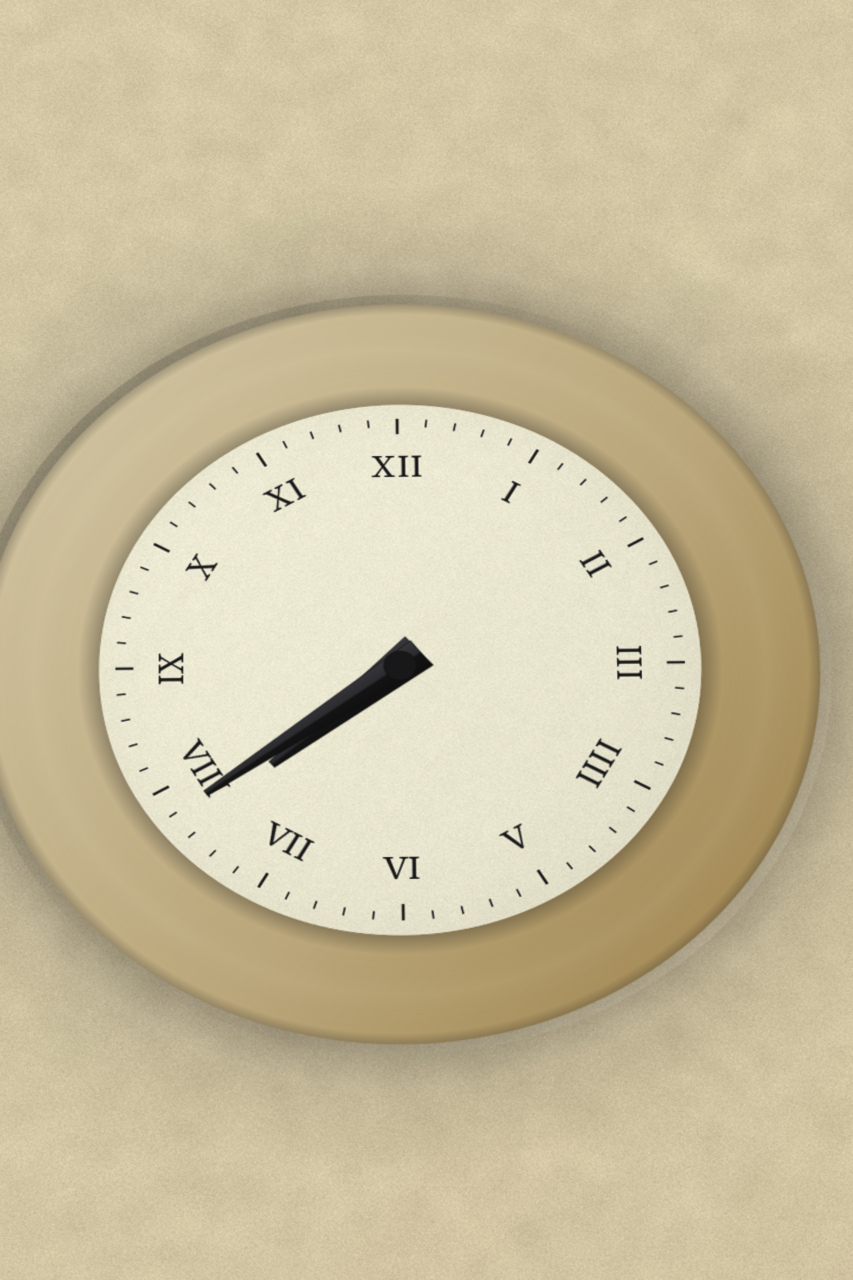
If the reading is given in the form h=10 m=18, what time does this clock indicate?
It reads h=7 m=39
